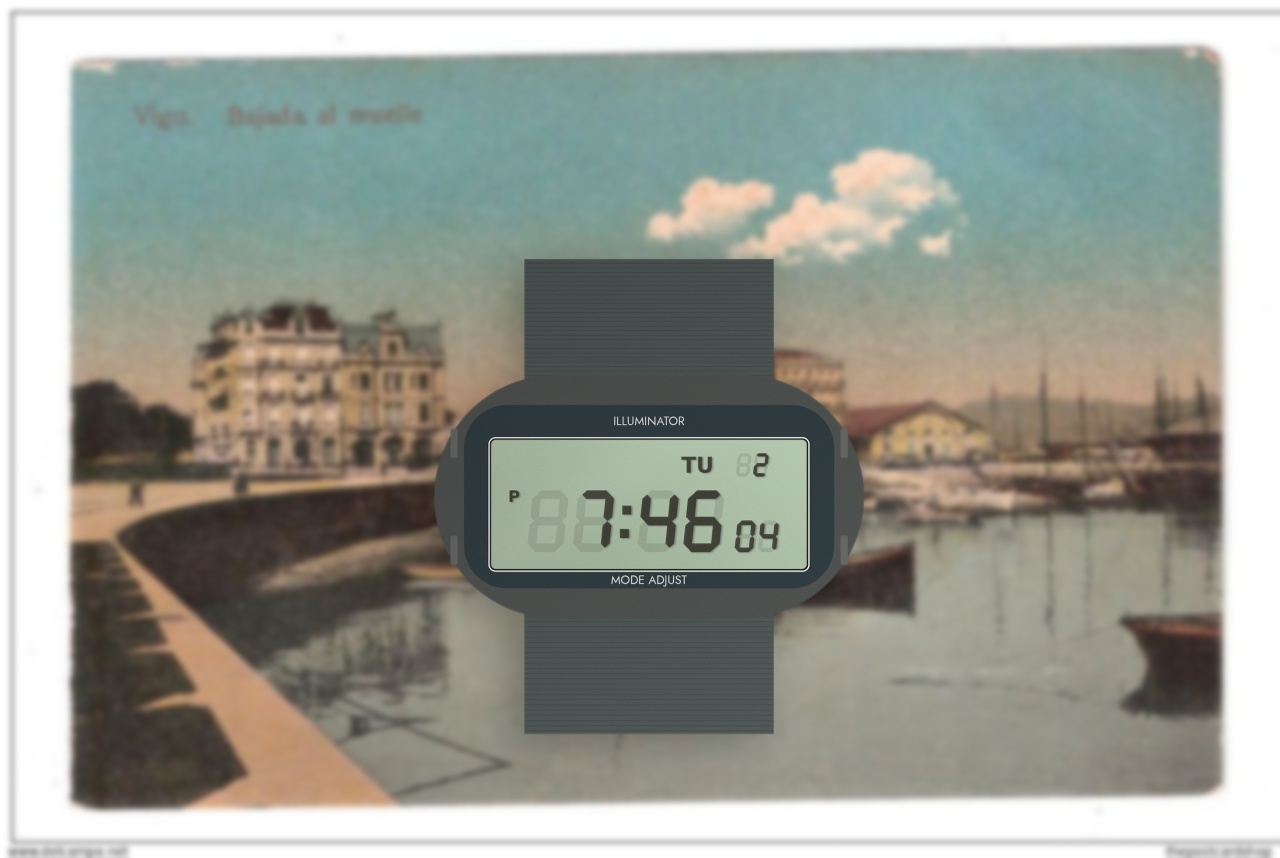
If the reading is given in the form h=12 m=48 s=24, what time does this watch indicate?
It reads h=7 m=46 s=4
